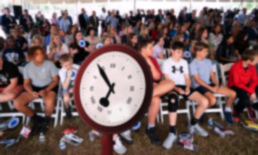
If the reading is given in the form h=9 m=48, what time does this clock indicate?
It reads h=6 m=54
